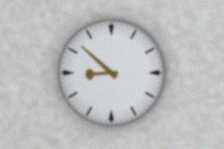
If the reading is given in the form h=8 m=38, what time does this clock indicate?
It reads h=8 m=52
